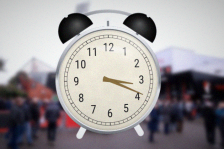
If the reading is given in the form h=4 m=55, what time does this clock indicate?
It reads h=3 m=19
